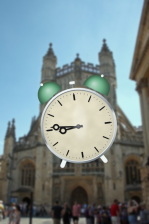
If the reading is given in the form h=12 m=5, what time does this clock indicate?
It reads h=8 m=46
